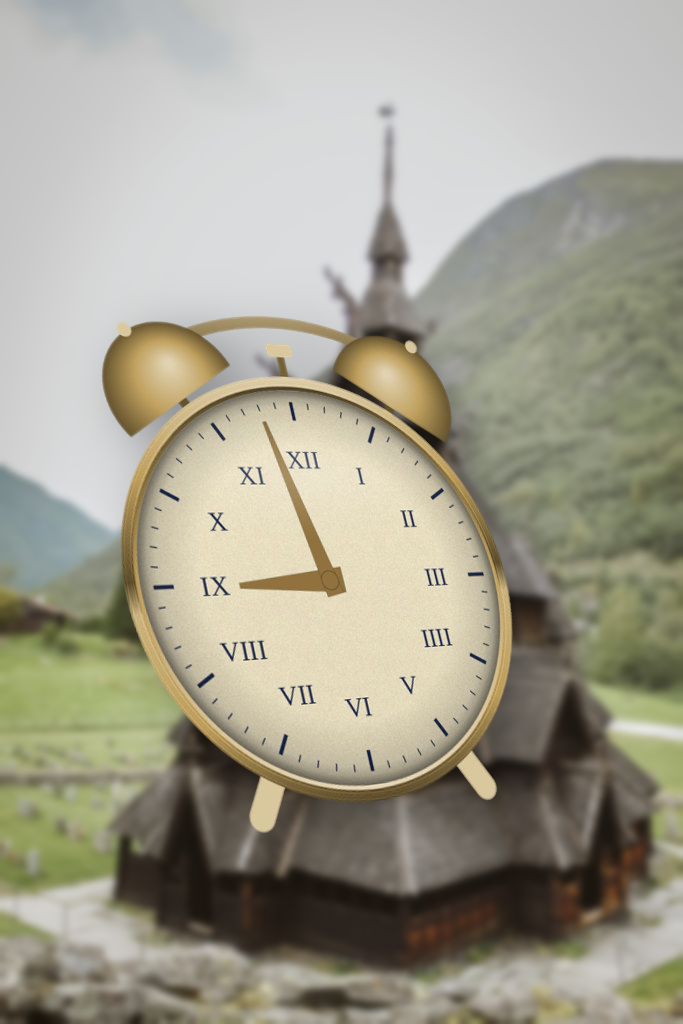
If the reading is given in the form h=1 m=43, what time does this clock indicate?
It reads h=8 m=58
